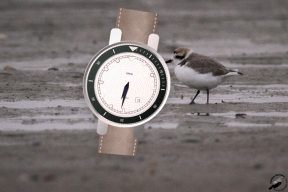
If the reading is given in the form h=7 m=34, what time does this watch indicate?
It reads h=6 m=31
